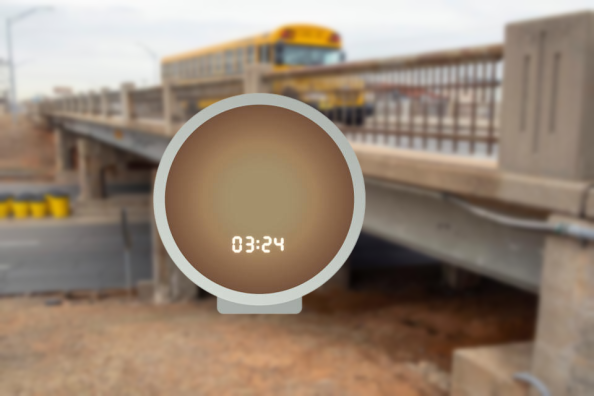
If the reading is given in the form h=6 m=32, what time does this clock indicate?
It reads h=3 m=24
